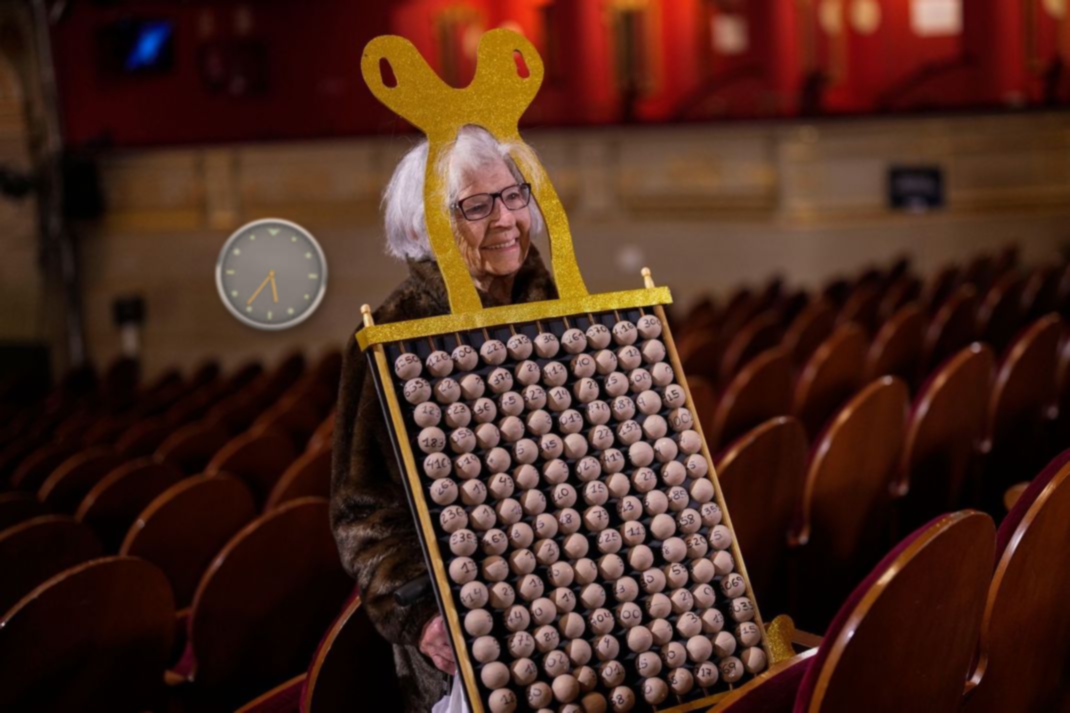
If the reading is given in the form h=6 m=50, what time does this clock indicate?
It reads h=5 m=36
